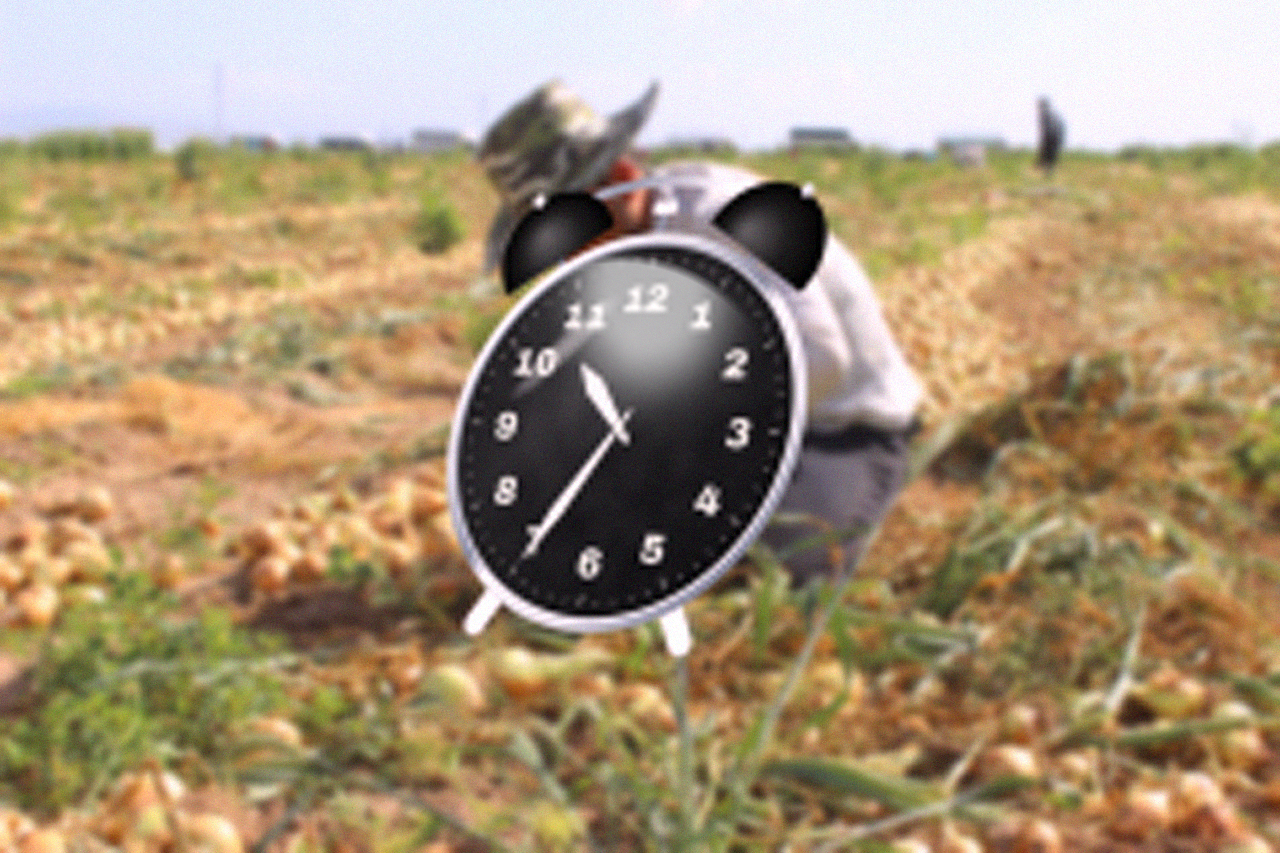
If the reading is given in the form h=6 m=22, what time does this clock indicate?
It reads h=10 m=35
